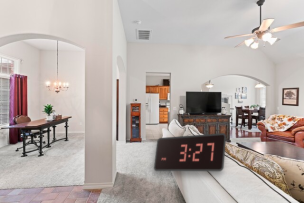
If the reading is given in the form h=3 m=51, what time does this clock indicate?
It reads h=3 m=27
